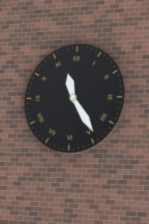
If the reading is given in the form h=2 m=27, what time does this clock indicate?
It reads h=11 m=24
